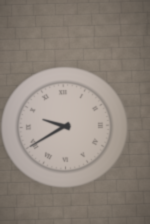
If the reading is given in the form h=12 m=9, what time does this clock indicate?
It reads h=9 m=40
